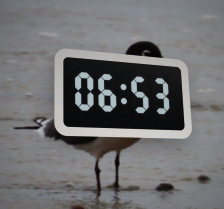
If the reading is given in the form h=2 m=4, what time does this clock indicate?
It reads h=6 m=53
